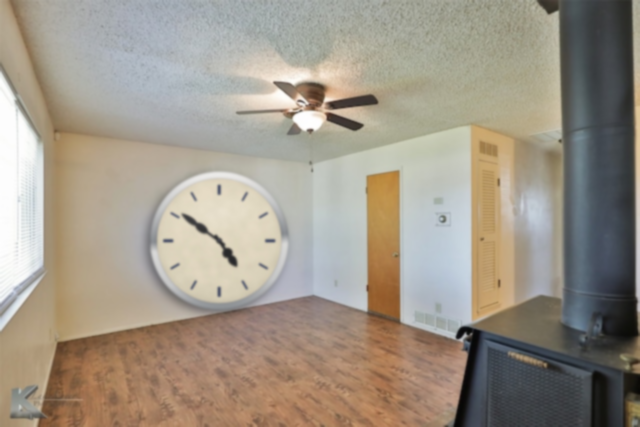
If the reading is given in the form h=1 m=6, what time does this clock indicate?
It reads h=4 m=51
